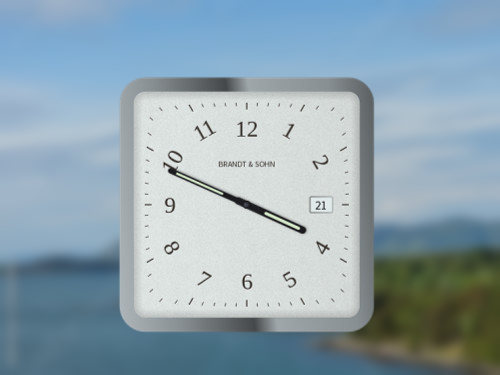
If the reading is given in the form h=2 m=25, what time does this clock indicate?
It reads h=3 m=49
